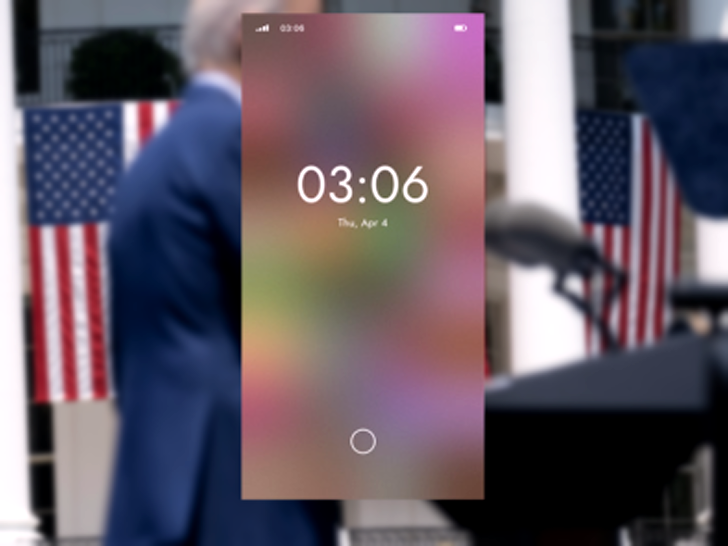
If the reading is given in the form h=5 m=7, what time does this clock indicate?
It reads h=3 m=6
